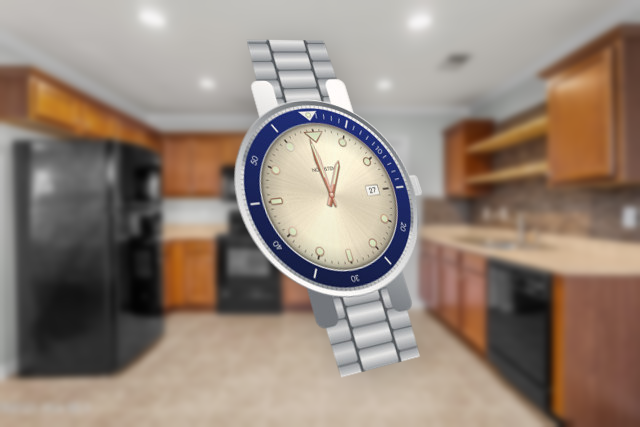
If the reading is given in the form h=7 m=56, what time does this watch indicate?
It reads h=12 m=59
